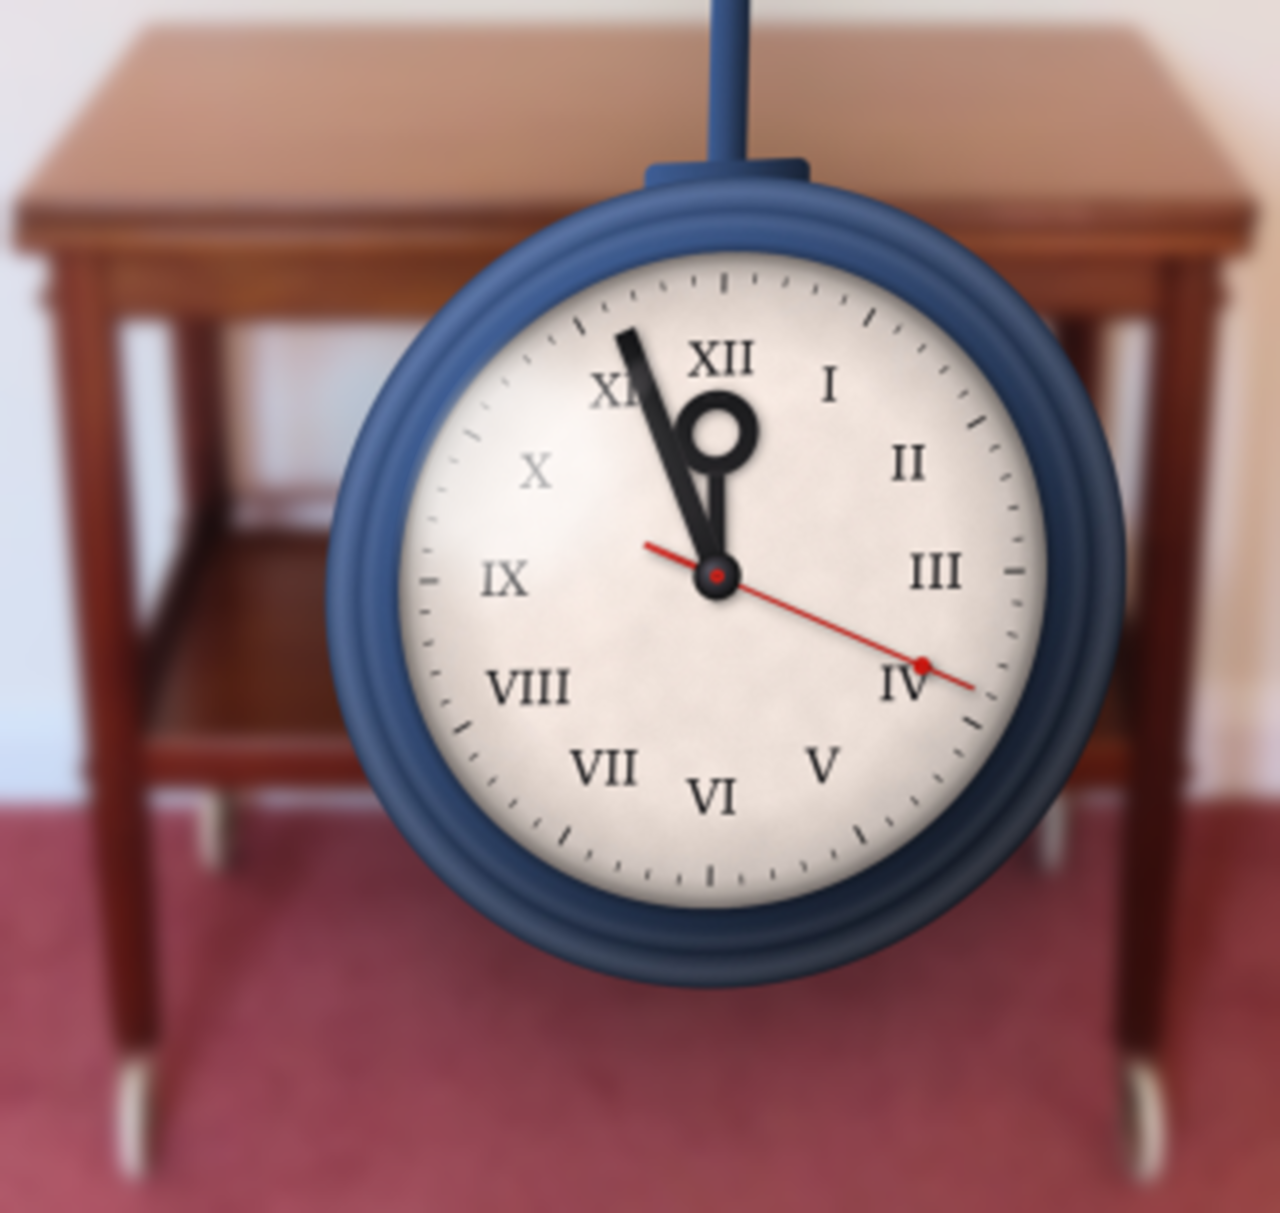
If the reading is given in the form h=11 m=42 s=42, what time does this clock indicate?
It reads h=11 m=56 s=19
